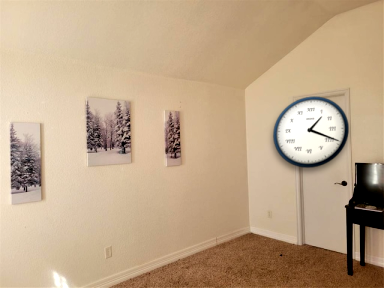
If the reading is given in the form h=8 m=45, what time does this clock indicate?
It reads h=1 m=19
